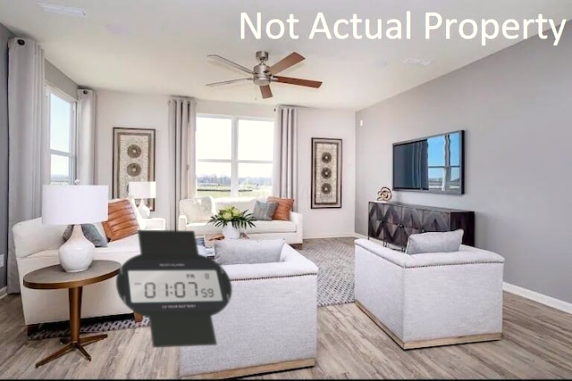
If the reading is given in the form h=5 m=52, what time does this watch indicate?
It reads h=1 m=7
